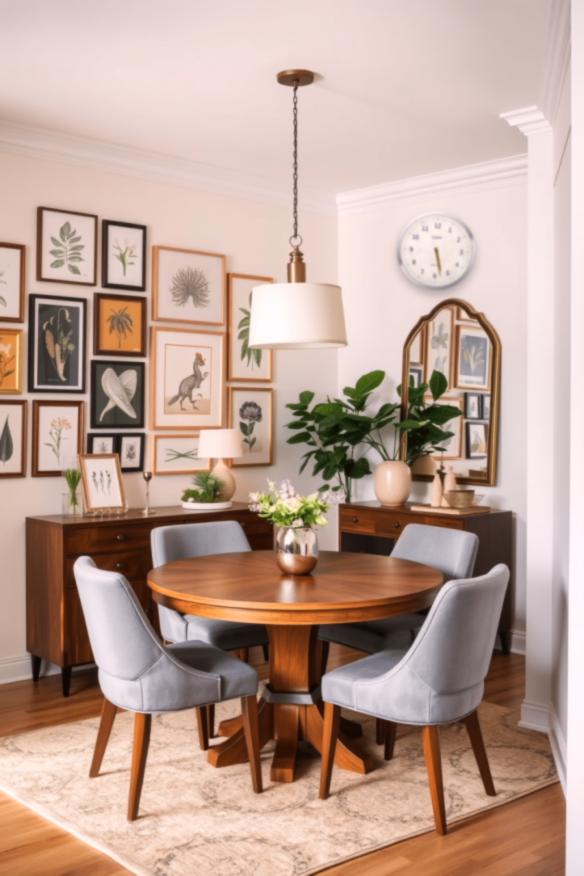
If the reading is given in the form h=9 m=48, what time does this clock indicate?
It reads h=5 m=28
